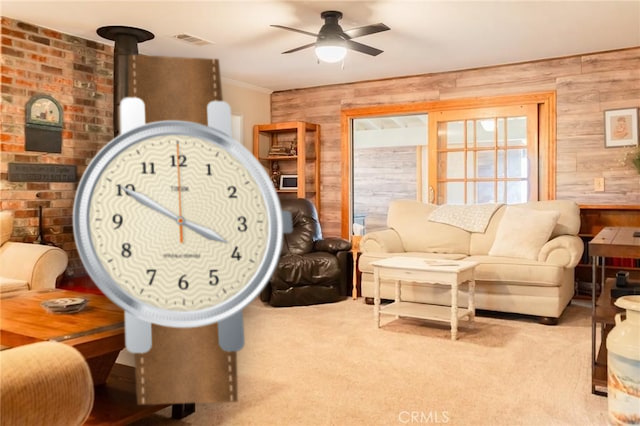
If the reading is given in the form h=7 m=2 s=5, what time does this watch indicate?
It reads h=3 m=50 s=0
